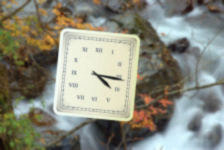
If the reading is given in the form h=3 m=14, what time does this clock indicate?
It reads h=4 m=16
